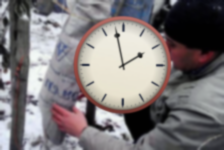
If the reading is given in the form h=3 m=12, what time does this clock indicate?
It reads h=1 m=58
